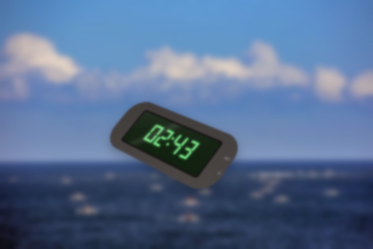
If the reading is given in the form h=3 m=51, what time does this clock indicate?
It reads h=2 m=43
